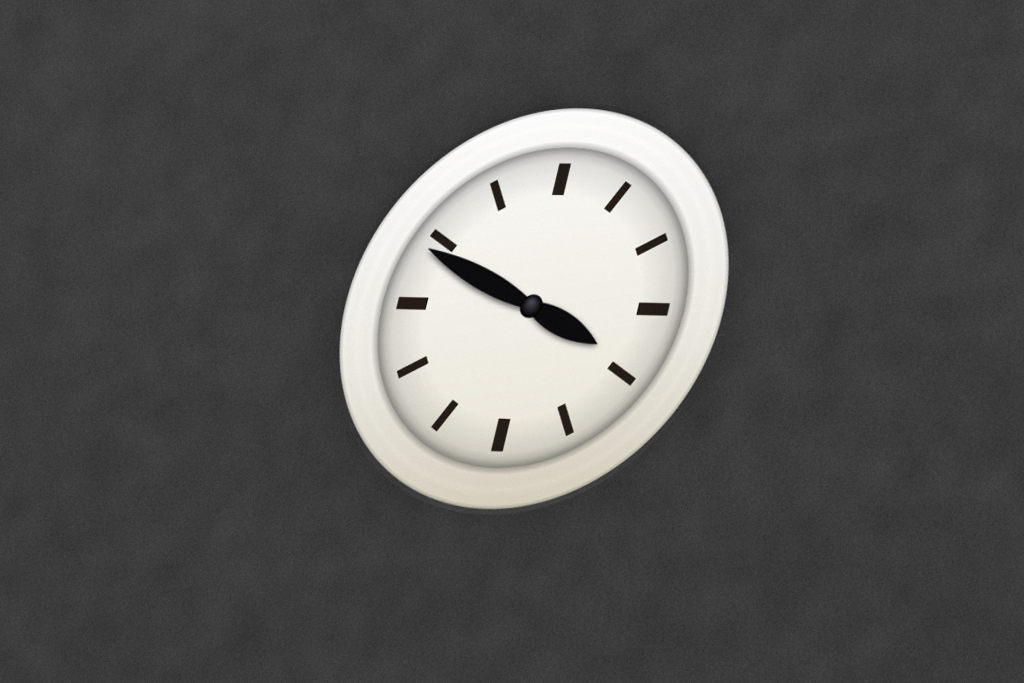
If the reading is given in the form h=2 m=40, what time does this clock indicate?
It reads h=3 m=49
